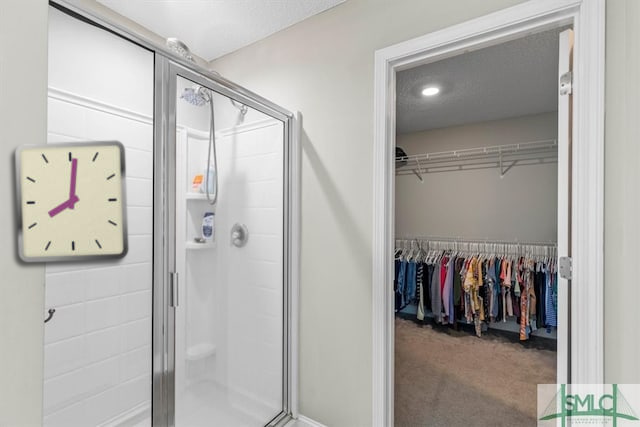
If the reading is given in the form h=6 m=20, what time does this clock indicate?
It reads h=8 m=1
